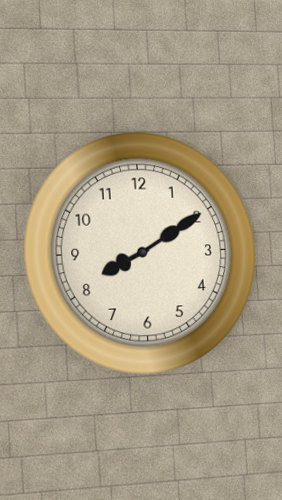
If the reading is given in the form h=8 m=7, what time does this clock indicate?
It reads h=8 m=10
